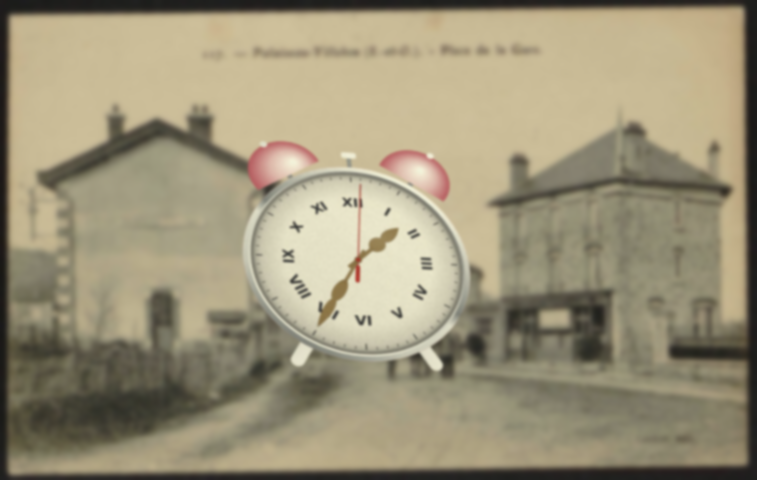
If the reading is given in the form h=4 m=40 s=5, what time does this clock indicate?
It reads h=1 m=35 s=1
